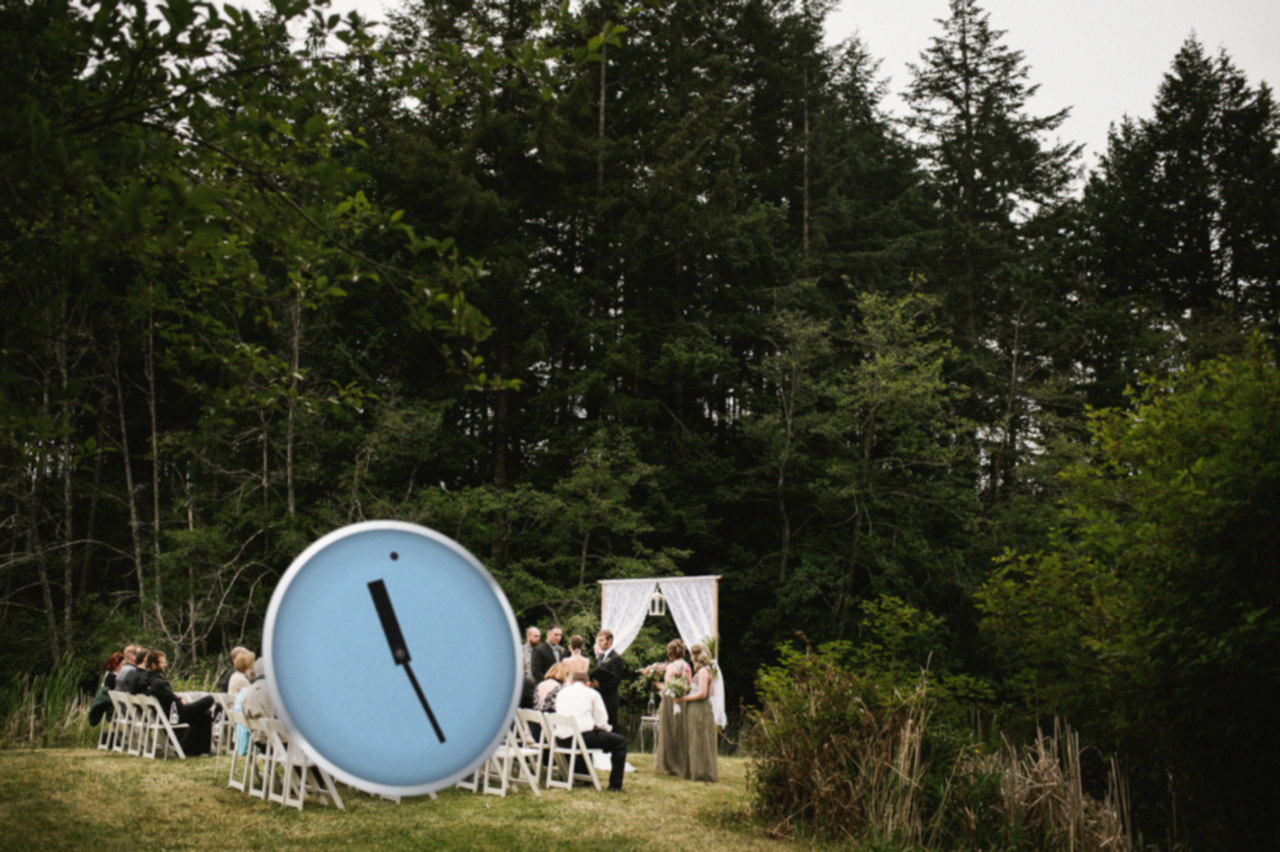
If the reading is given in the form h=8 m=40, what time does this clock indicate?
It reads h=11 m=26
